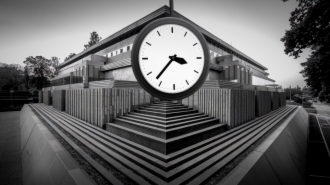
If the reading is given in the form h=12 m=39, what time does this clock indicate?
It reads h=3 m=37
